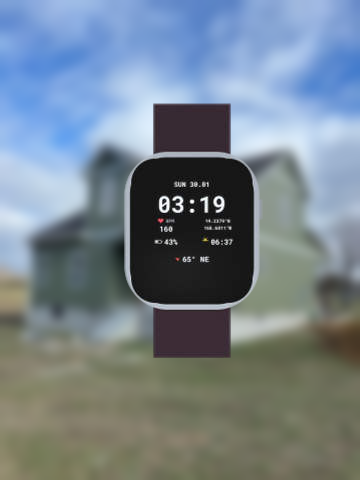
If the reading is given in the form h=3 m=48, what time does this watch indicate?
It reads h=3 m=19
